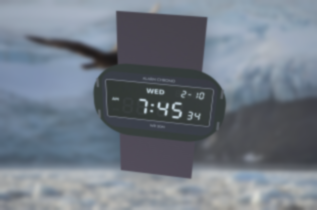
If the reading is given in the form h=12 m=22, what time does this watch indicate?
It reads h=7 m=45
